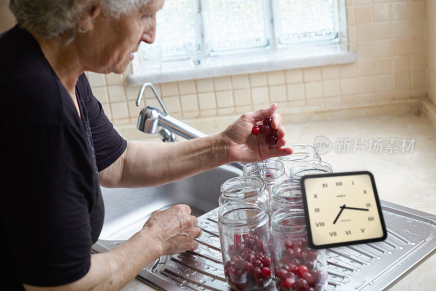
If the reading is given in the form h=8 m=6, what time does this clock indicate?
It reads h=7 m=17
